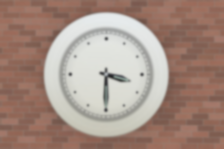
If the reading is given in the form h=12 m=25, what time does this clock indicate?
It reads h=3 m=30
